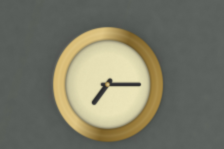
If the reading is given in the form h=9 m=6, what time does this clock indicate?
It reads h=7 m=15
